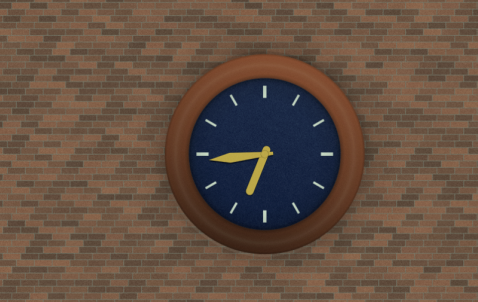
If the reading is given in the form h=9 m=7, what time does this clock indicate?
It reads h=6 m=44
